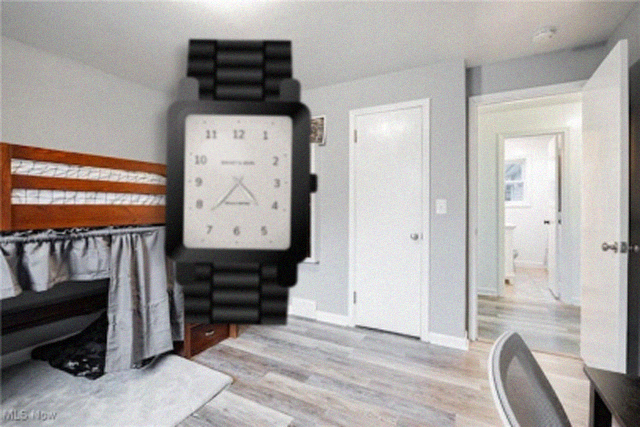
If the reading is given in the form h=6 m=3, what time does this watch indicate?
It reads h=4 m=37
